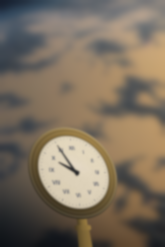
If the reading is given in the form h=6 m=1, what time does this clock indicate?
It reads h=9 m=55
